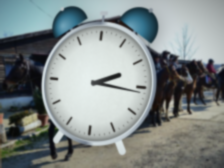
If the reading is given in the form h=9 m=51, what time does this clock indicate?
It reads h=2 m=16
